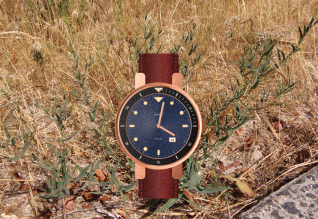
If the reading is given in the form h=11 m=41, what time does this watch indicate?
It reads h=4 m=2
